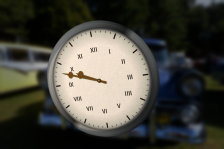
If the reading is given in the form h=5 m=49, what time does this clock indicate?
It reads h=9 m=48
